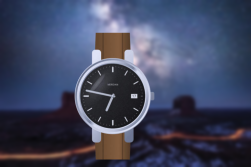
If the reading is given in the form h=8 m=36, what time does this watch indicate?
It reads h=6 m=47
